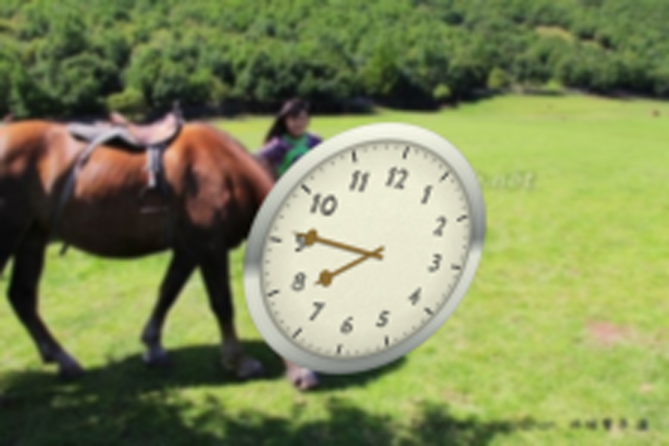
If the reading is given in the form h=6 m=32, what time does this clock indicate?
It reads h=7 m=46
